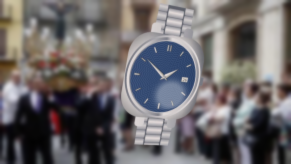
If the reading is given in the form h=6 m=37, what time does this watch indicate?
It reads h=1 m=51
